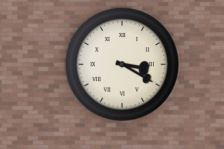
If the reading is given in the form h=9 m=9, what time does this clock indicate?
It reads h=3 m=20
